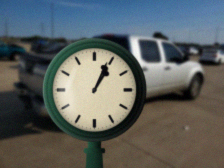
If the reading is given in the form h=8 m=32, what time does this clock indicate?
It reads h=1 m=4
